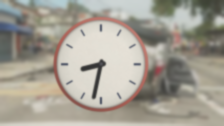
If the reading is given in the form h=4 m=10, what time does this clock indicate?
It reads h=8 m=32
